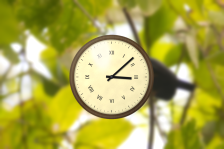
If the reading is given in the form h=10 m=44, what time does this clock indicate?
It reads h=3 m=8
